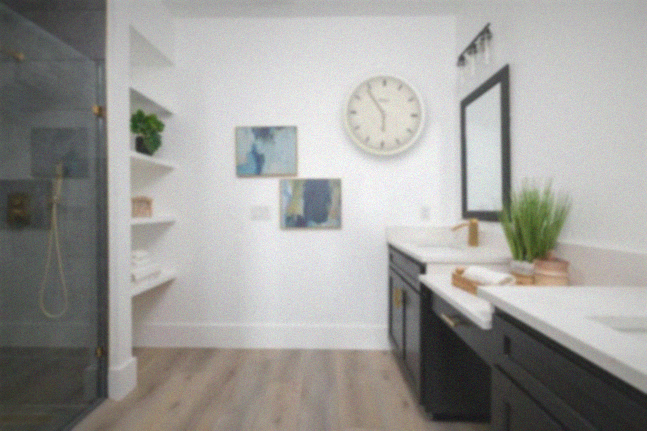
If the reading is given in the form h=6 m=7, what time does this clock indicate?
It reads h=5 m=54
